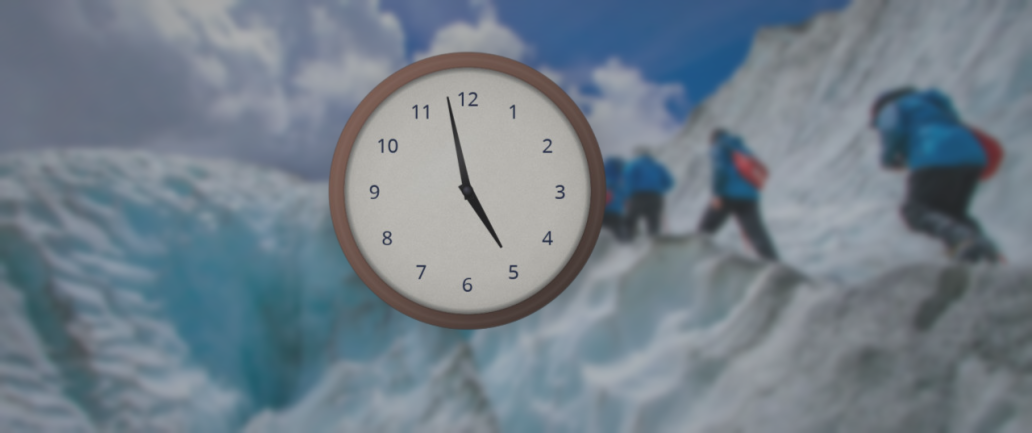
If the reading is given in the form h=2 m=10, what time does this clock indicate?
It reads h=4 m=58
